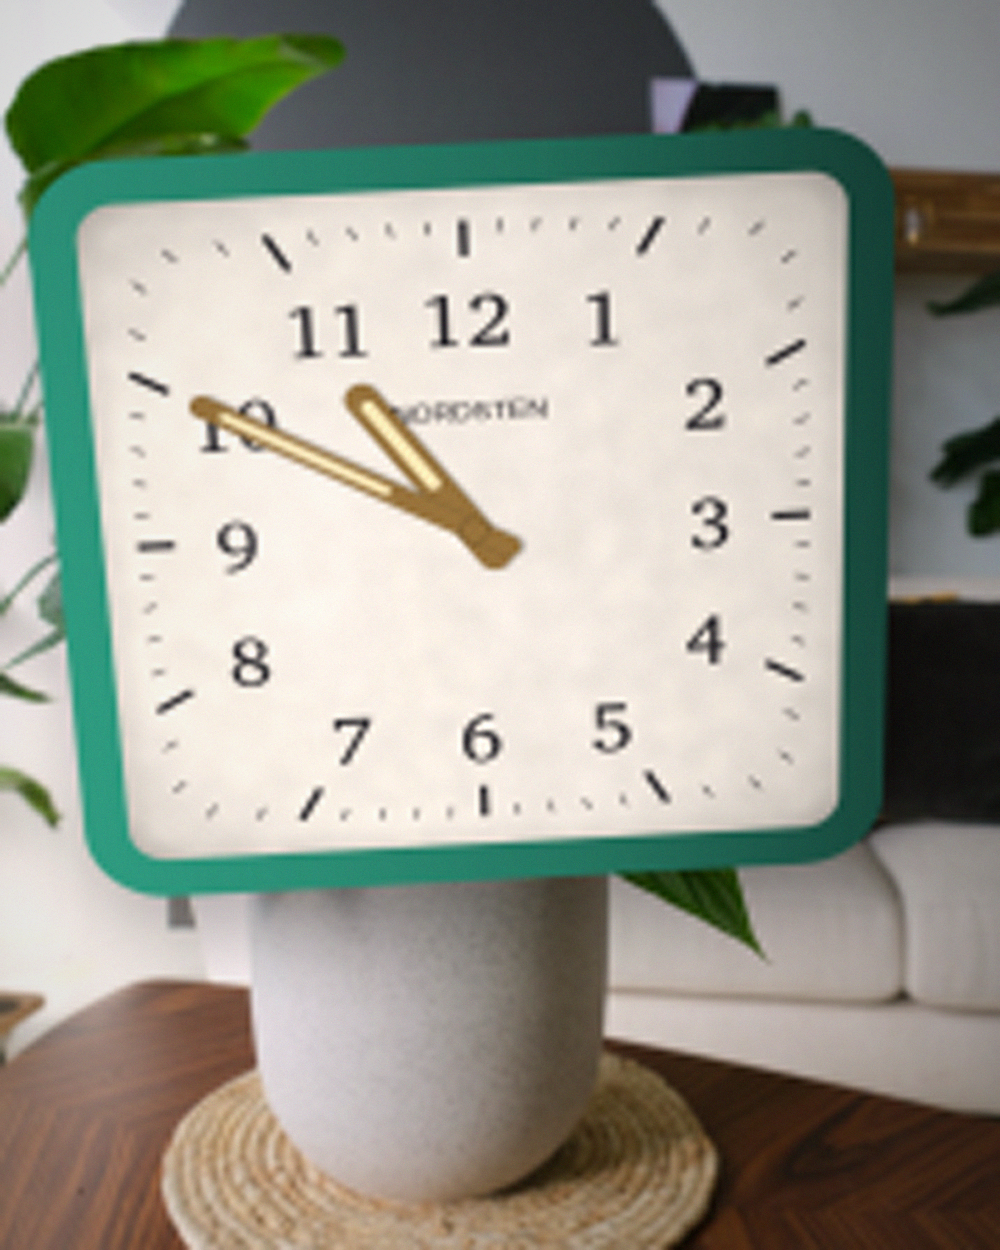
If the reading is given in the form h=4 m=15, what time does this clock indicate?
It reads h=10 m=50
